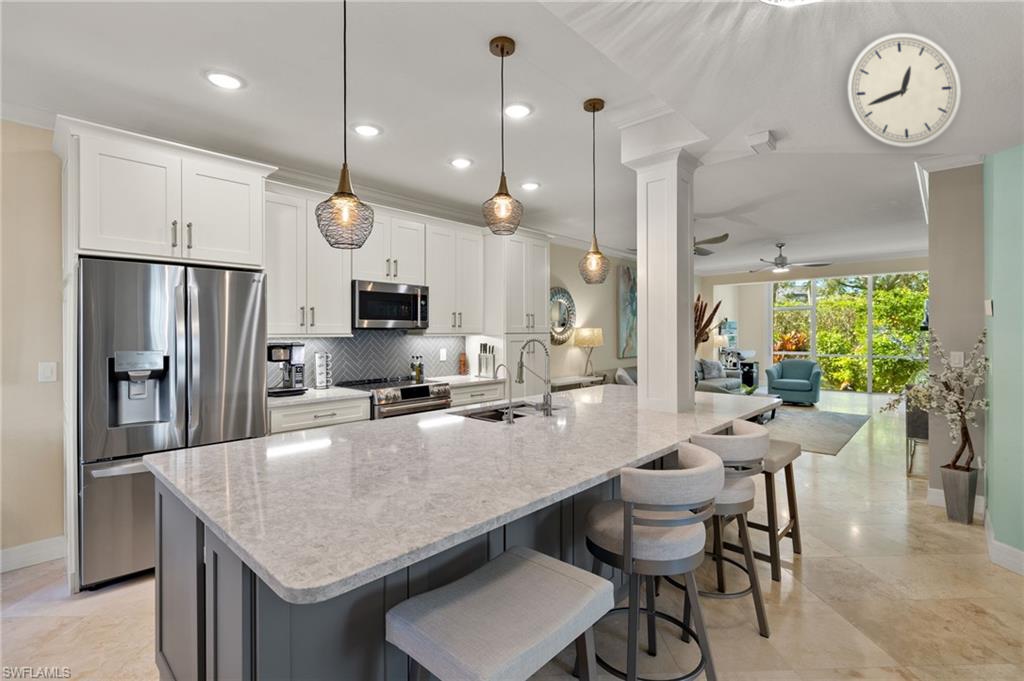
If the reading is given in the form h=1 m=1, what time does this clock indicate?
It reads h=12 m=42
